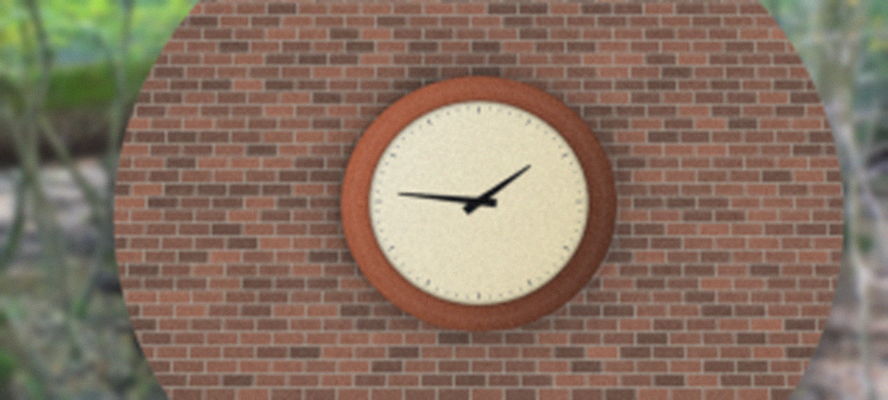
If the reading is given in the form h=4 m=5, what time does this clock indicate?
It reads h=1 m=46
